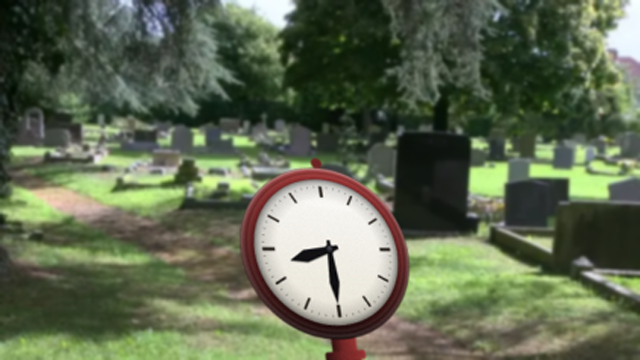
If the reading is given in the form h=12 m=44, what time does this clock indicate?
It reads h=8 m=30
